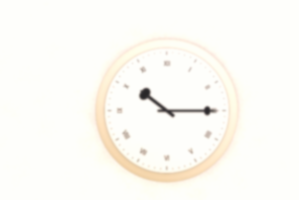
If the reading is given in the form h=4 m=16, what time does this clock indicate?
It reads h=10 m=15
